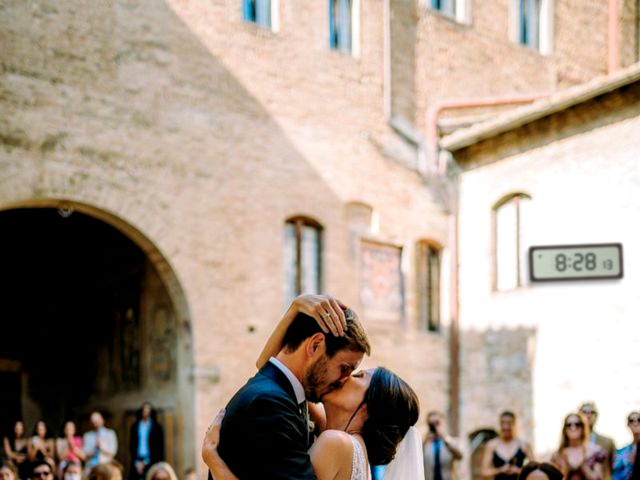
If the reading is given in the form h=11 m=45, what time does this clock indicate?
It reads h=8 m=28
